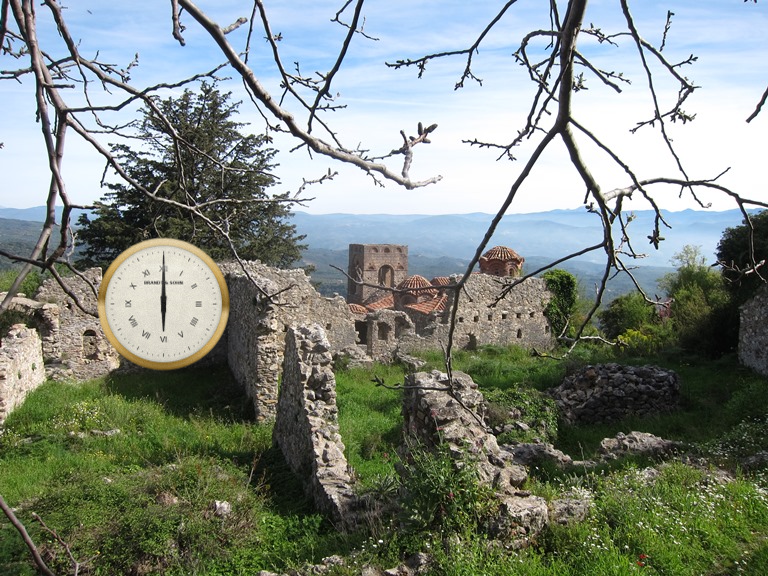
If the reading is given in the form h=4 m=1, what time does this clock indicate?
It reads h=6 m=0
